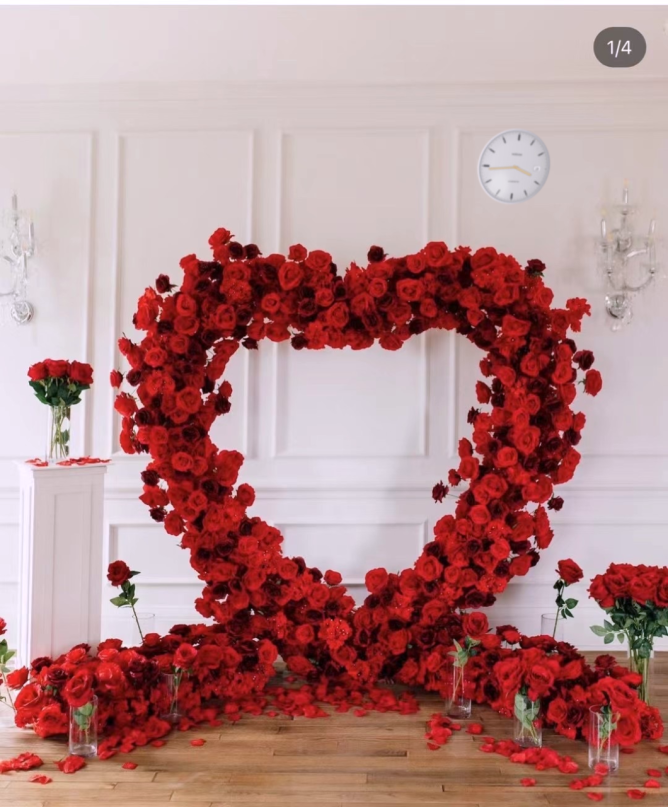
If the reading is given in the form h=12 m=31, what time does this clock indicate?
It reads h=3 m=44
